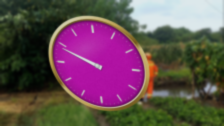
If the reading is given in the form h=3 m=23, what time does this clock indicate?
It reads h=9 m=49
